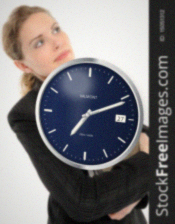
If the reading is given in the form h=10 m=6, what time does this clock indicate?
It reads h=7 m=11
